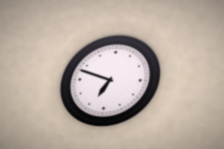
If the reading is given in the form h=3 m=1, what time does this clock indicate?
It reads h=6 m=48
